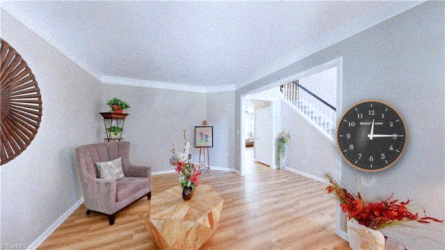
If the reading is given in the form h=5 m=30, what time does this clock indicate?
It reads h=12 m=15
